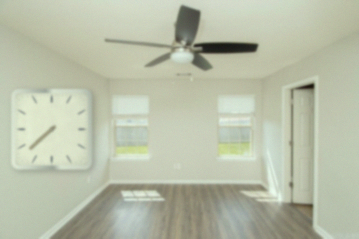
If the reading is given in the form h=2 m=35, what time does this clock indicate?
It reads h=7 m=38
